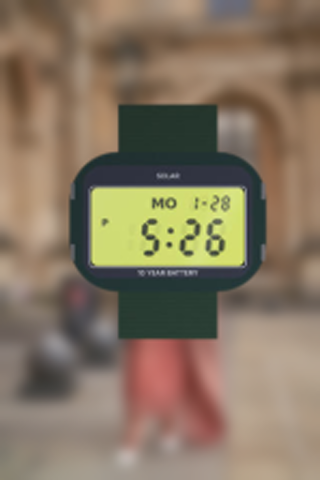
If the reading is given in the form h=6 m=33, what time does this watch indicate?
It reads h=5 m=26
